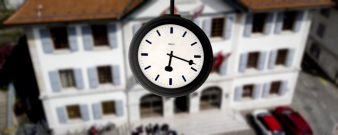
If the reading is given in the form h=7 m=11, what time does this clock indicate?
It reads h=6 m=18
